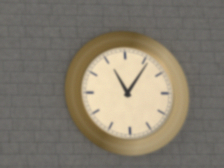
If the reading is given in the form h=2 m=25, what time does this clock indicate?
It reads h=11 m=6
